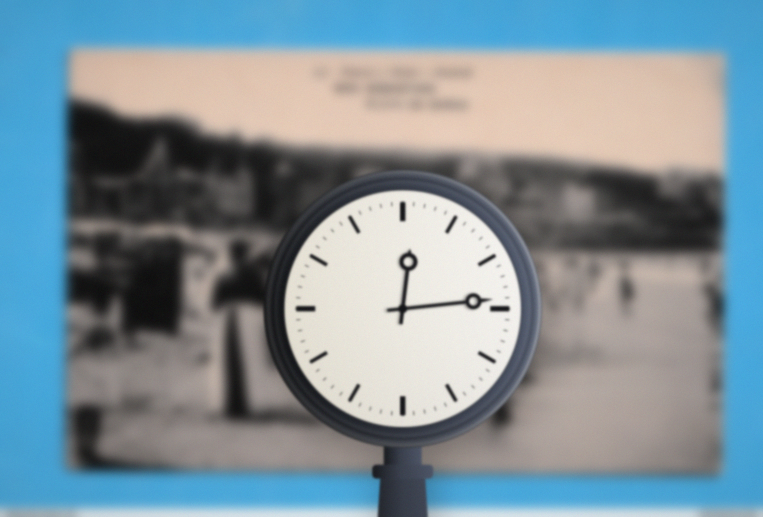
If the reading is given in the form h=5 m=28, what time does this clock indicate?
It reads h=12 m=14
